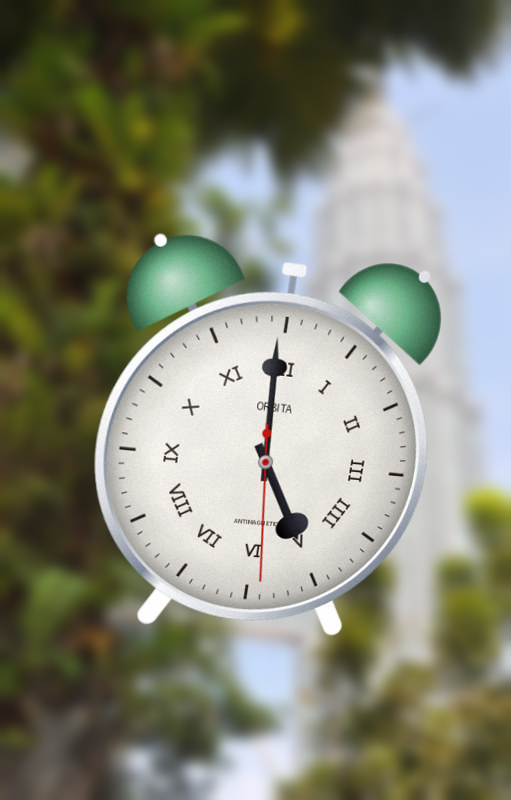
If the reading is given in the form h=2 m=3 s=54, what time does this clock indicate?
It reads h=4 m=59 s=29
